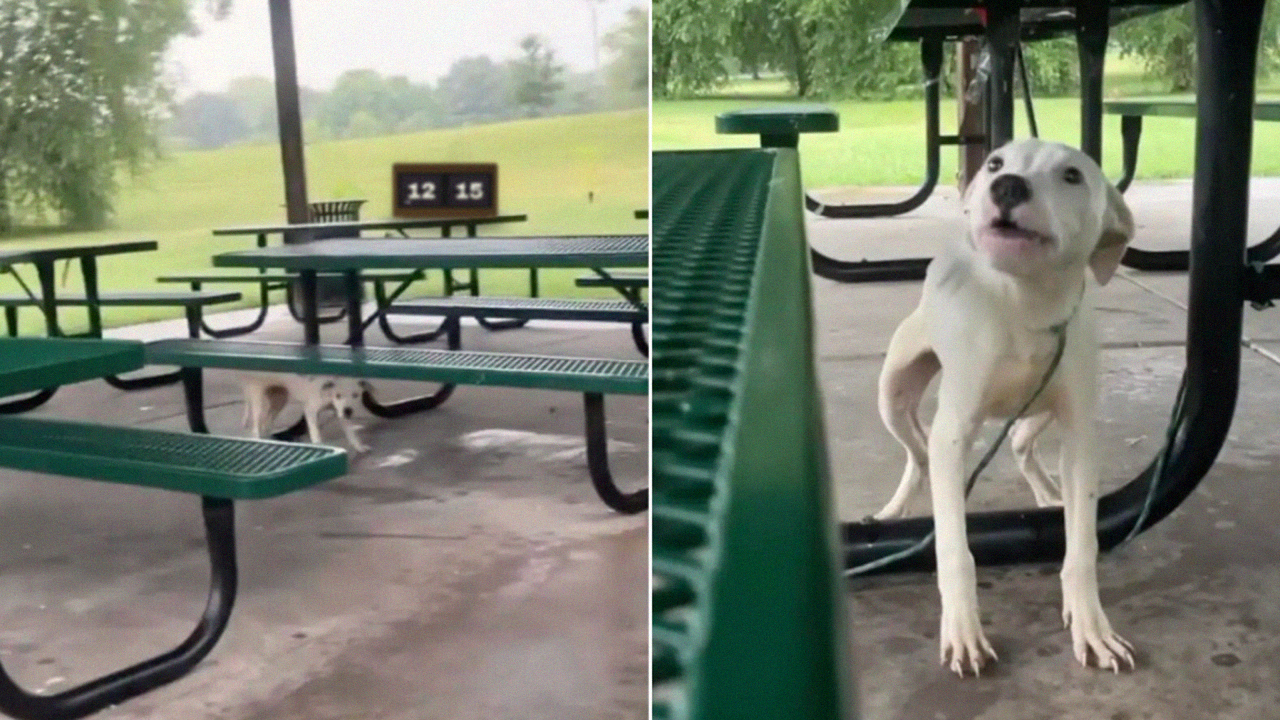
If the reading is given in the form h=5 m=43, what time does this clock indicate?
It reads h=12 m=15
